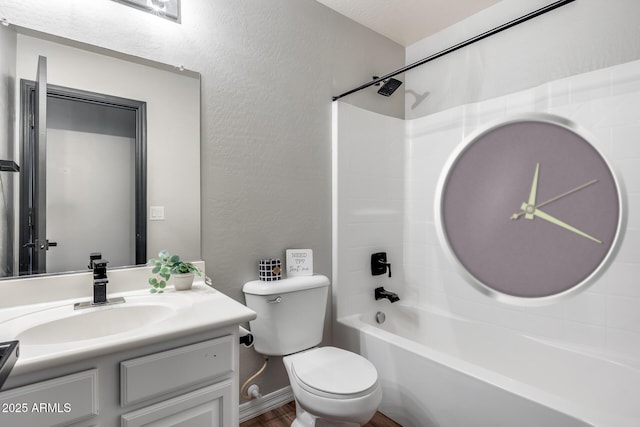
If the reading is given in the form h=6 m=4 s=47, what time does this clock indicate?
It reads h=12 m=19 s=11
